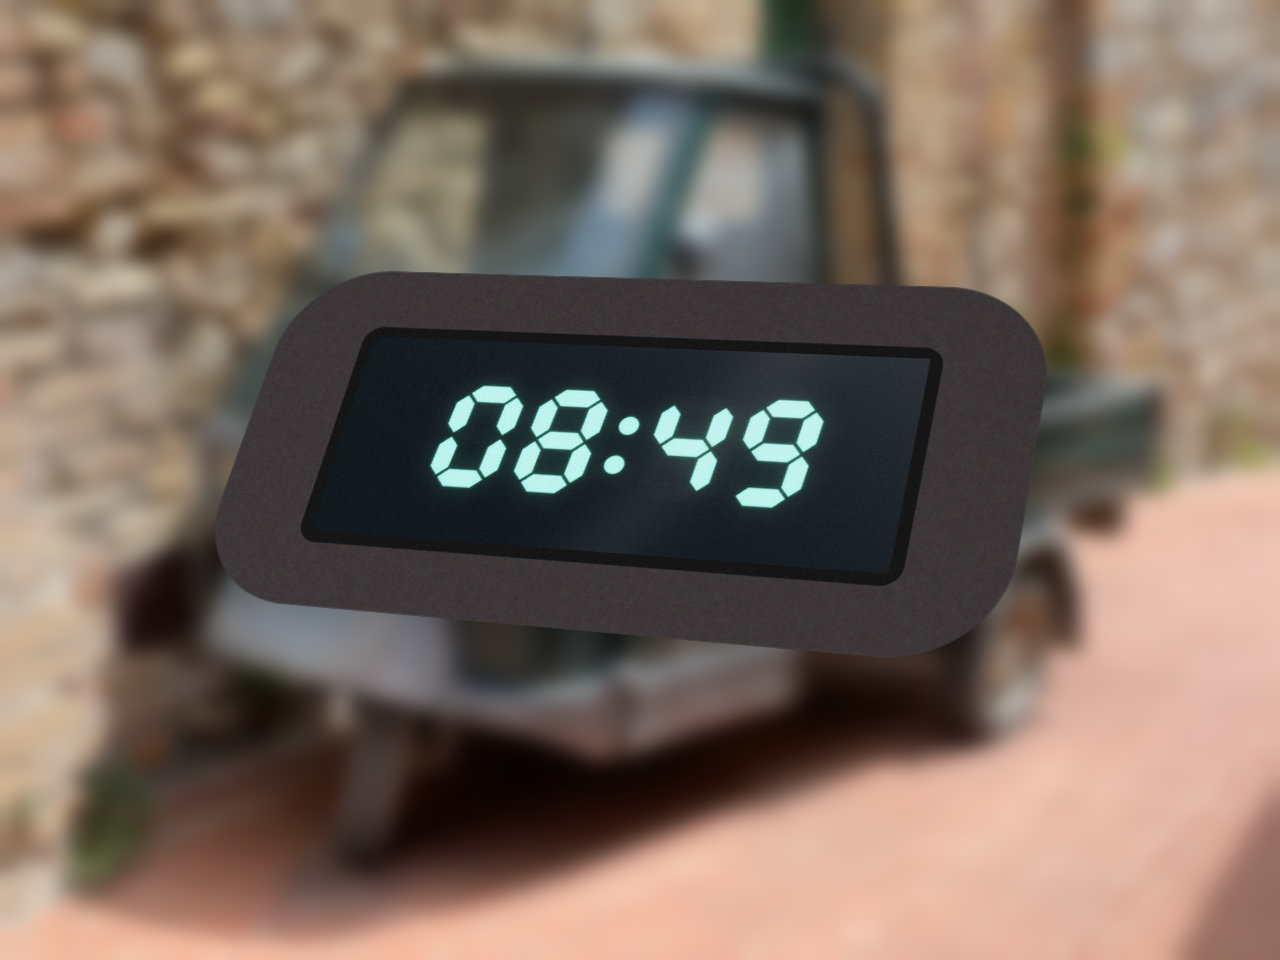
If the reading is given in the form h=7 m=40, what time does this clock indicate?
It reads h=8 m=49
